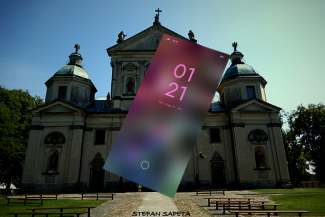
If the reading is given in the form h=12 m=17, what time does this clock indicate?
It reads h=1 m=21
